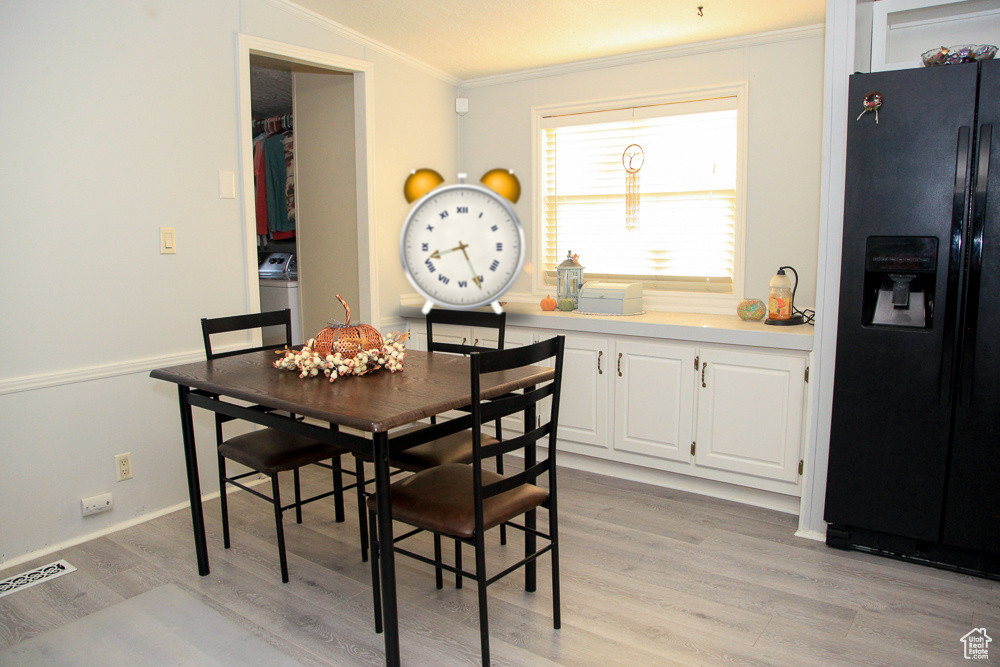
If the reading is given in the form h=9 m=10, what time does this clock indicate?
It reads h=8 m=26
